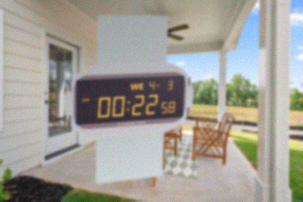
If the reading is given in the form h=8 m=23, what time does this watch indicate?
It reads h=0 m=22
